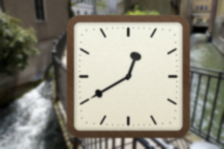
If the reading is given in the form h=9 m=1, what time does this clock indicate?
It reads h=12 m=40
